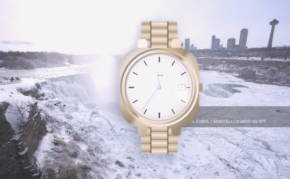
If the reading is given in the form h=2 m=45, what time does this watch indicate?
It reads h=11 m=36
